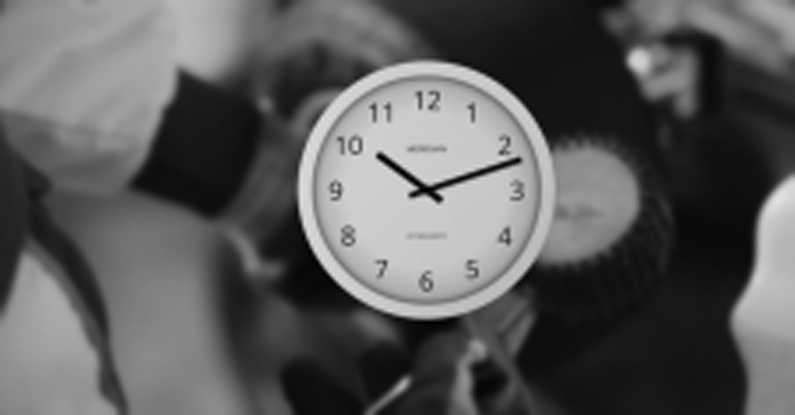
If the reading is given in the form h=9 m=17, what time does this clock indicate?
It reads h=10 m=12
